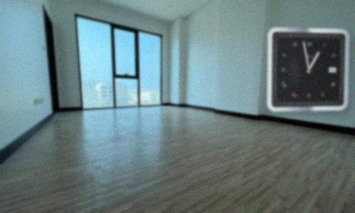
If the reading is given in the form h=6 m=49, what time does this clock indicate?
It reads h=12 m=58
